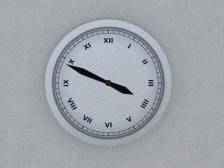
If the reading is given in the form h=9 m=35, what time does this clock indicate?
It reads h=3 m=49
